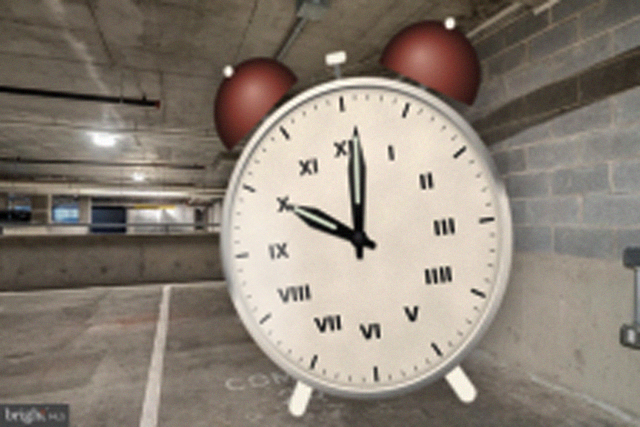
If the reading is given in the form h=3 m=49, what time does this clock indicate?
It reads h=10 m=1
